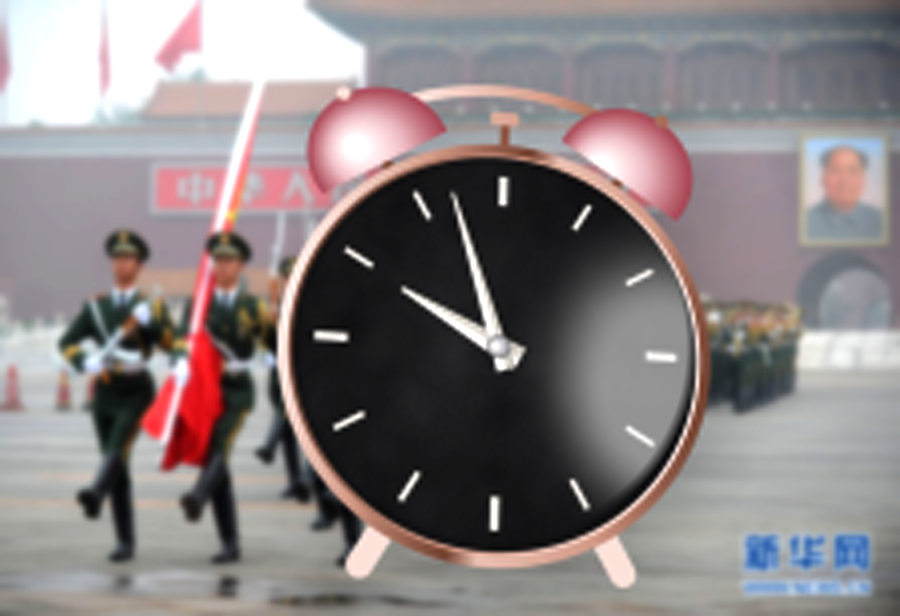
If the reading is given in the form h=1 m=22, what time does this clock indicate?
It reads h=9 m=57
